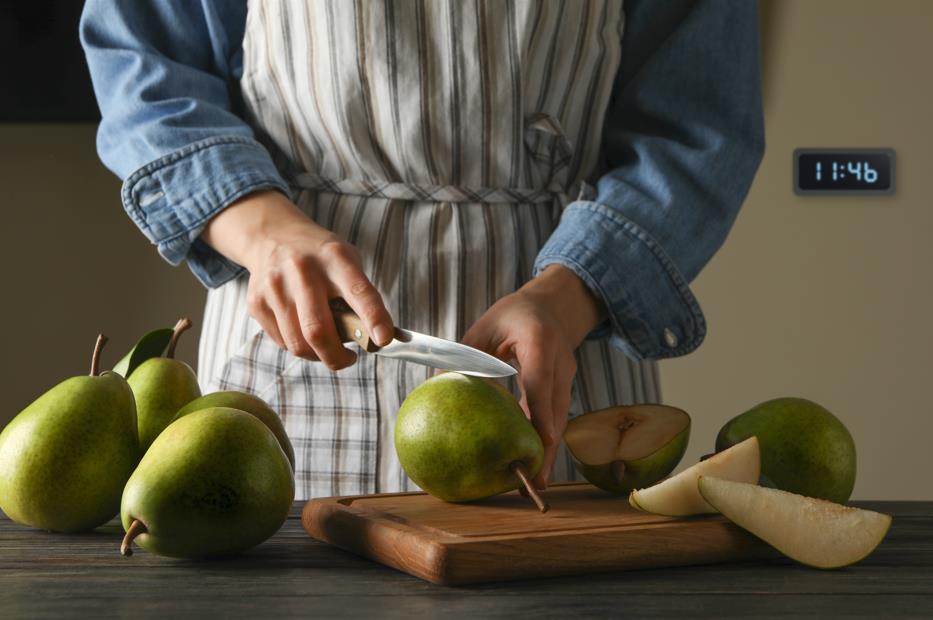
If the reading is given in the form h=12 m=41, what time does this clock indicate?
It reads h=11 m=46
